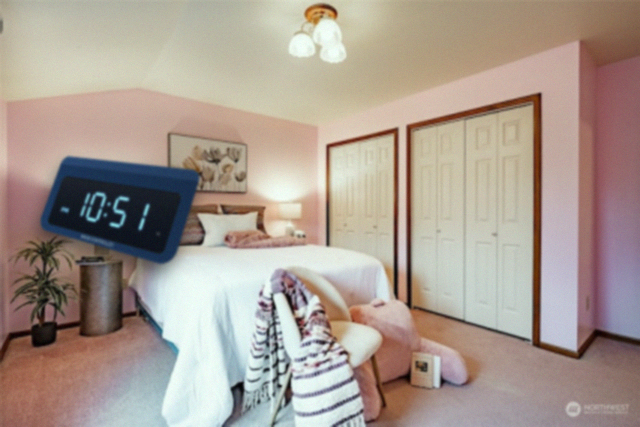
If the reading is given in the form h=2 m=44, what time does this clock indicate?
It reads h=10 m=51
